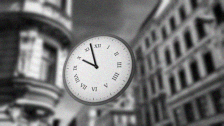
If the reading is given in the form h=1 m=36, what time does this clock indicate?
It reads h=9 m=57
